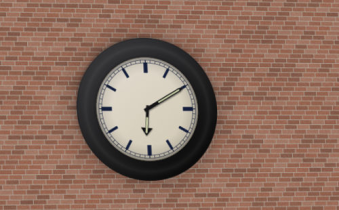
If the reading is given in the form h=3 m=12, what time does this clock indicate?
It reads h=6 m=10
